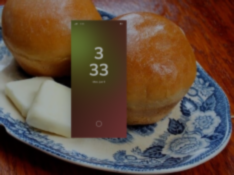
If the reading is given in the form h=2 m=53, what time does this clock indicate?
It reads h=3 m=33
